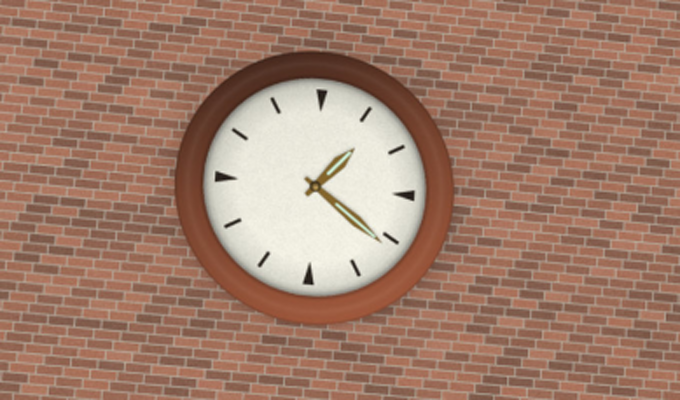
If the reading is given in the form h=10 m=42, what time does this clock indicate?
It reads h=1 m=21
